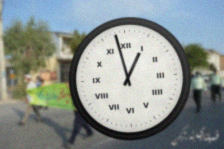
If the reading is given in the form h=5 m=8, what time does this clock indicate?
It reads h=12 m=58
